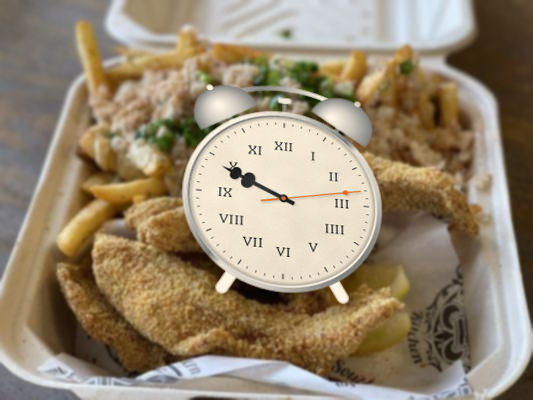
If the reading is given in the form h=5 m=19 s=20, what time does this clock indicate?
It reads h=9 m=49 s=13
